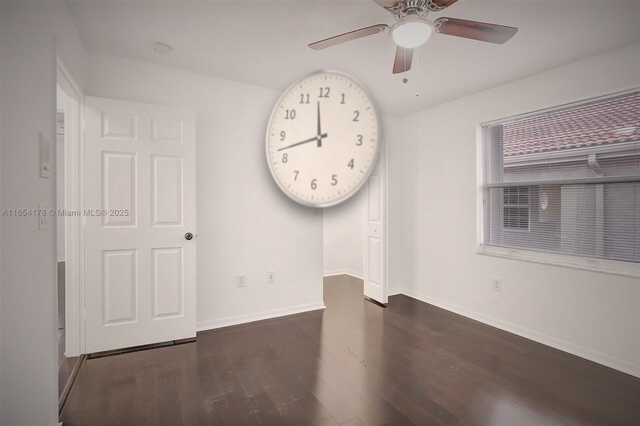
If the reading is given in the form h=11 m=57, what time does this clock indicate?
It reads h=11 m=42
